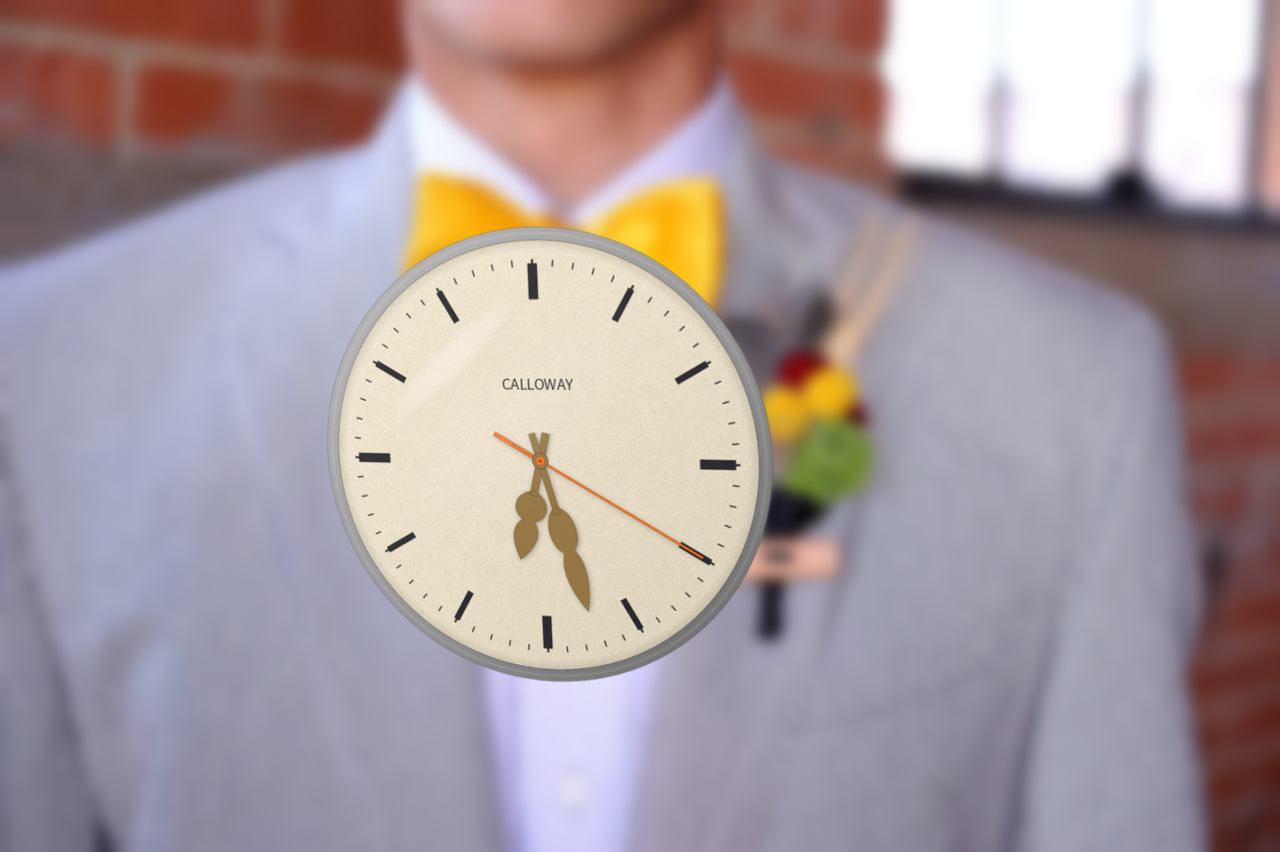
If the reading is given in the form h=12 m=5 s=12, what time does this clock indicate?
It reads h=6 m=27 s=20
